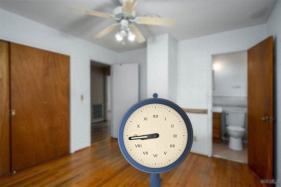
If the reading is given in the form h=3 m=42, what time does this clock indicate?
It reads h=8 m=44
